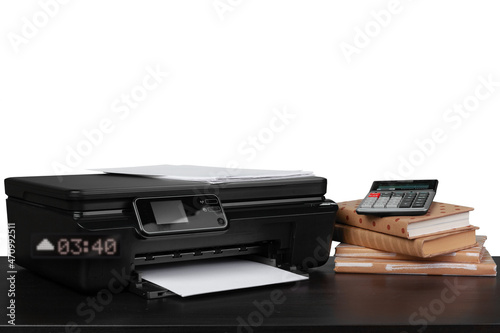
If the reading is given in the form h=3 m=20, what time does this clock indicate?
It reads h=3 m=40
